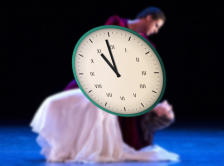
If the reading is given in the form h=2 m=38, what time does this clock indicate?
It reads h=10 m=59
